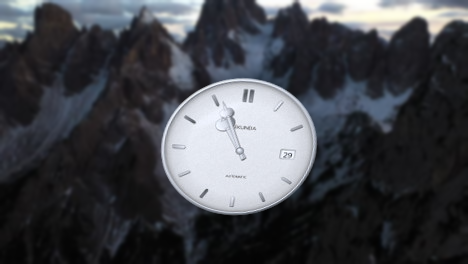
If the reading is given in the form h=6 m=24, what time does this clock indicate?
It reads h=10 m=56
